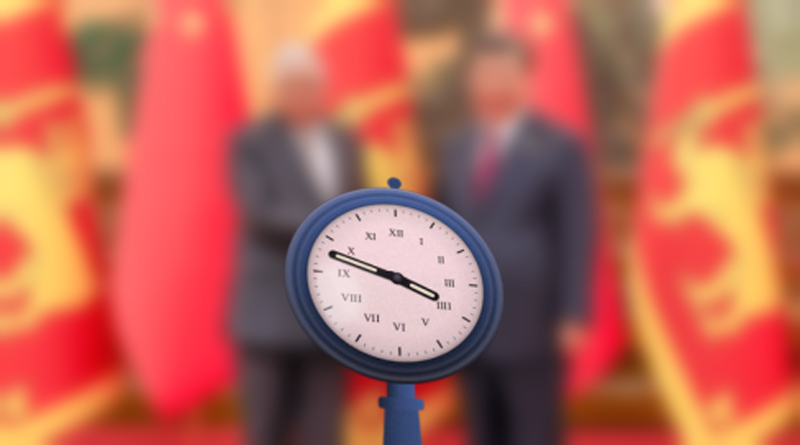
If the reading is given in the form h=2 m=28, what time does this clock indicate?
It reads h=3 m=48
